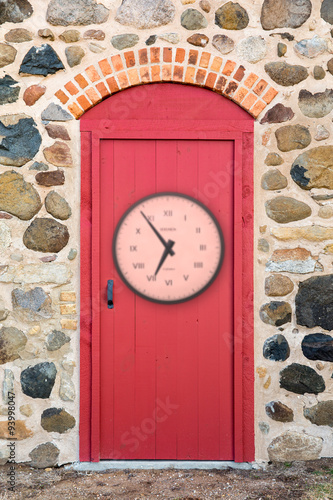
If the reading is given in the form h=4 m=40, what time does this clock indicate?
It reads h=6 m=54
